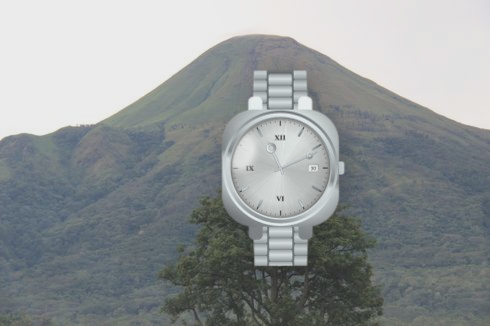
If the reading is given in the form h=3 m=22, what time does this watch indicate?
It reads h=11 m=11
